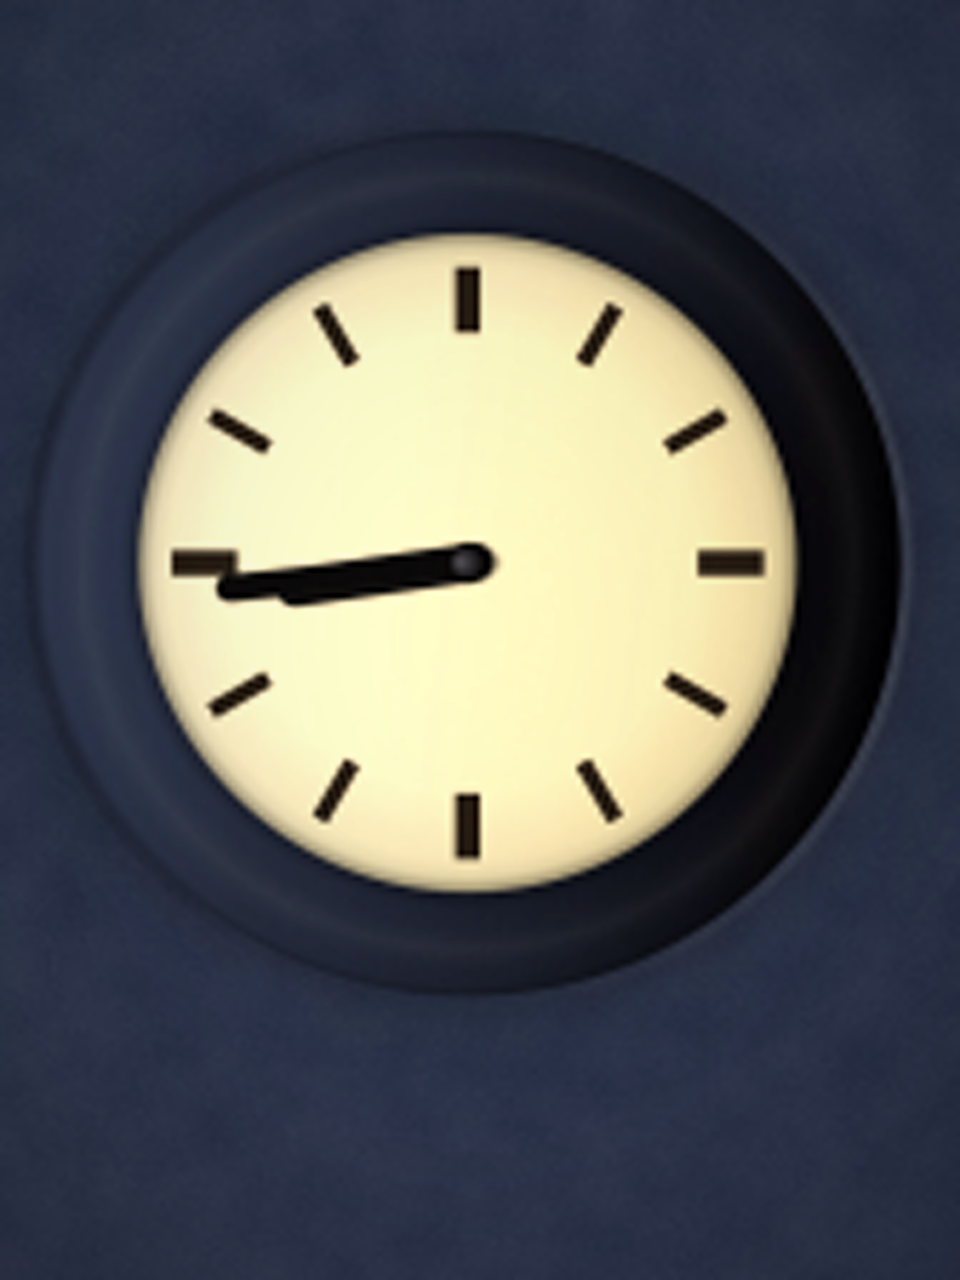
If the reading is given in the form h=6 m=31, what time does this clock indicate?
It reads h=8 m=44
